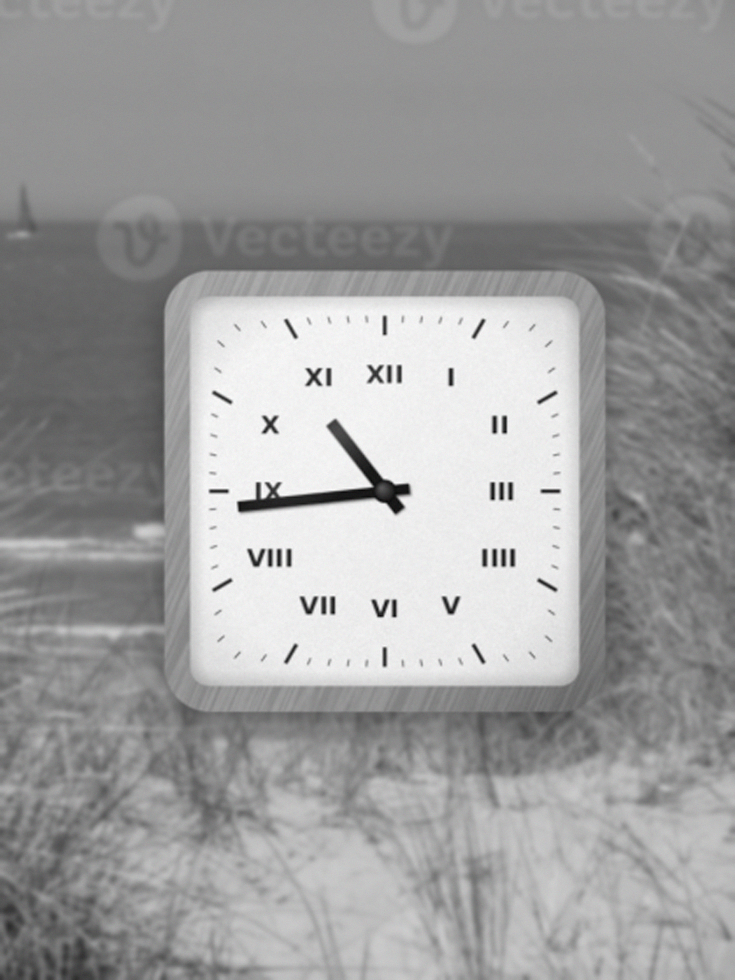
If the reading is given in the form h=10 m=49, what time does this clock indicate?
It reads h=10 m=44
